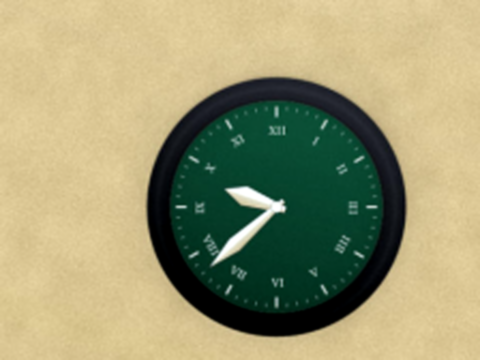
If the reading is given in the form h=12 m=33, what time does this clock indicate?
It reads h=9 m=38
